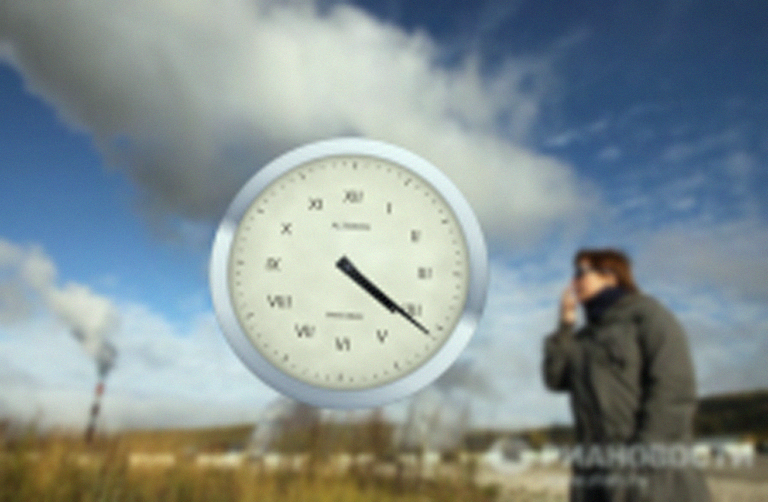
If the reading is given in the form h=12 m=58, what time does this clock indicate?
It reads h=4 m=21
